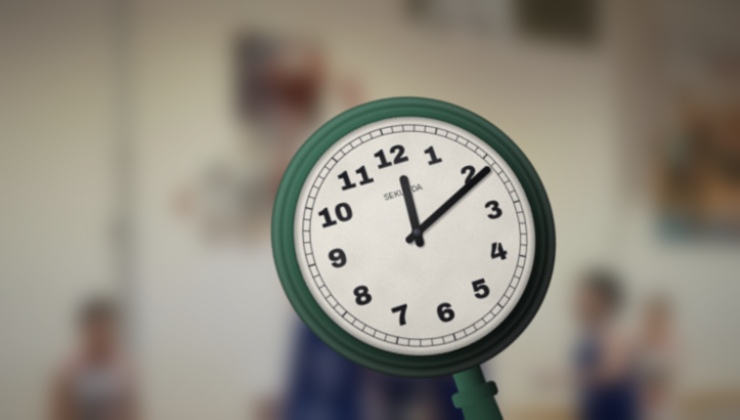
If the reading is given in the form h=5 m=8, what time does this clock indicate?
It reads h=12 m=11
